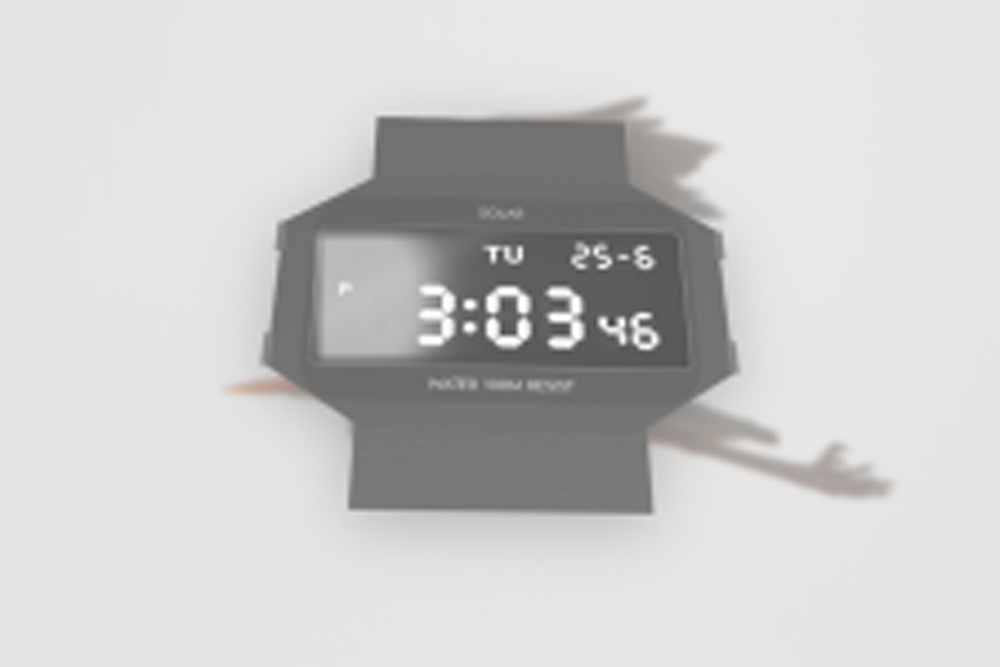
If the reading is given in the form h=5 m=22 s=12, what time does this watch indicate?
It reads h=3 m=3 s=46
